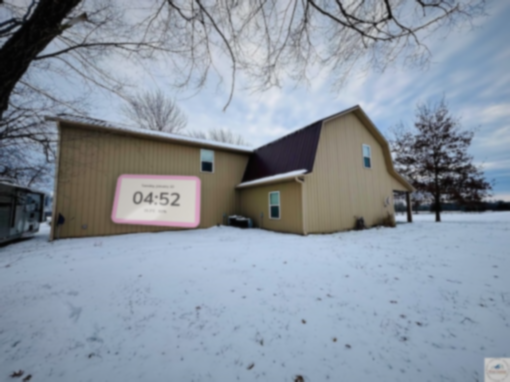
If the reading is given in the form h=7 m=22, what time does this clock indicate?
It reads h=4 m=52
